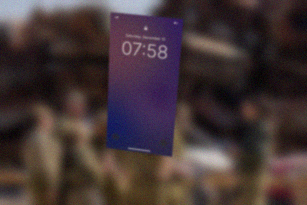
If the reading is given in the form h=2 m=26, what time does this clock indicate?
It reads h=7 m=58
